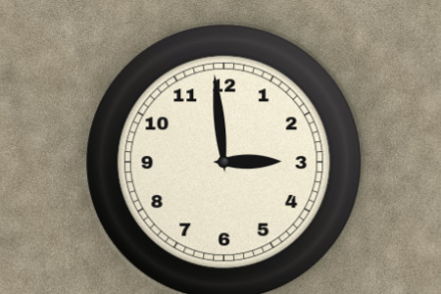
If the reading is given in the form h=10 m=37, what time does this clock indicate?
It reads h=2 m=59
